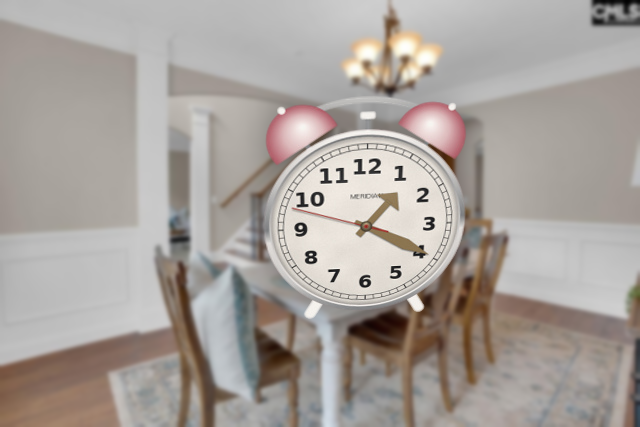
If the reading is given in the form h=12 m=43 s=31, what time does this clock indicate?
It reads h=1 m=19 s=48
